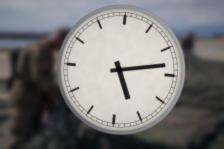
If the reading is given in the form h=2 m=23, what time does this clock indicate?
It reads h=5 m=13
